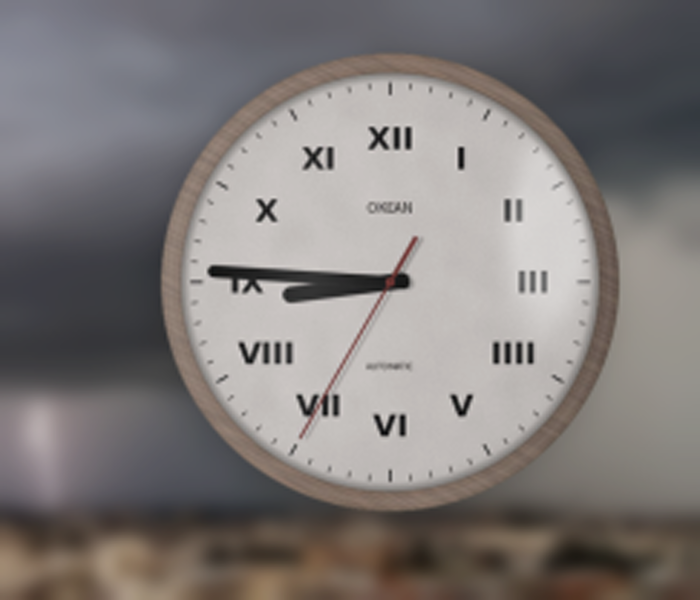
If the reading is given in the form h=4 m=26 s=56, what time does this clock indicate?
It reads h=8 m=45 s=35
